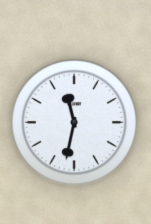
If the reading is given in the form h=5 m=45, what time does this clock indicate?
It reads h=11 m=32
